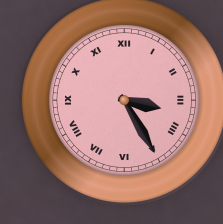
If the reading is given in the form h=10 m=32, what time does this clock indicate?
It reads h=3 m=25
